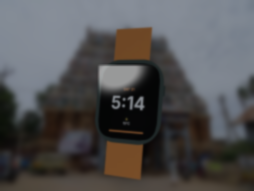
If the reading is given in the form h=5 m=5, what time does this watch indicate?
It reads h=5 m=14
